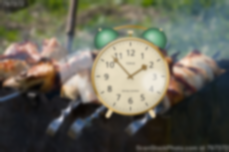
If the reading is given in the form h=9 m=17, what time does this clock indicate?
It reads h=1 m=53
